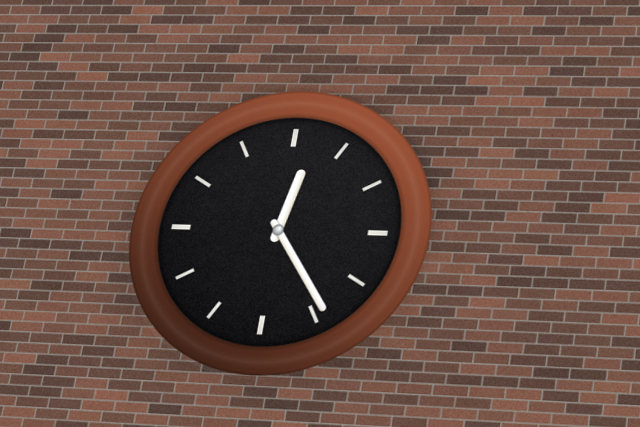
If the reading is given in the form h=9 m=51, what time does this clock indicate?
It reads h=12 m=24
